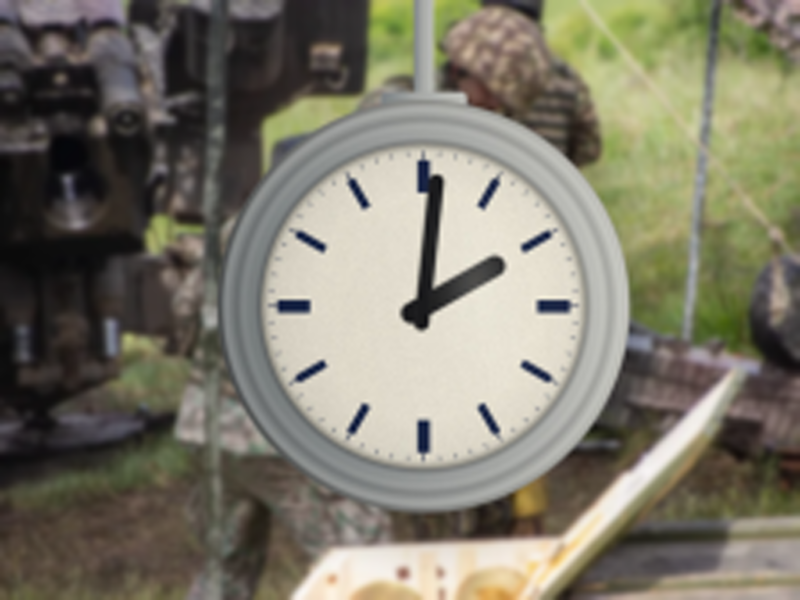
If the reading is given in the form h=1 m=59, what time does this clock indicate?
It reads h=2 m=1
